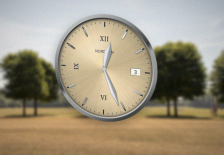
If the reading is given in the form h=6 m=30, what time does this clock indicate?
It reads h=12 m=26
